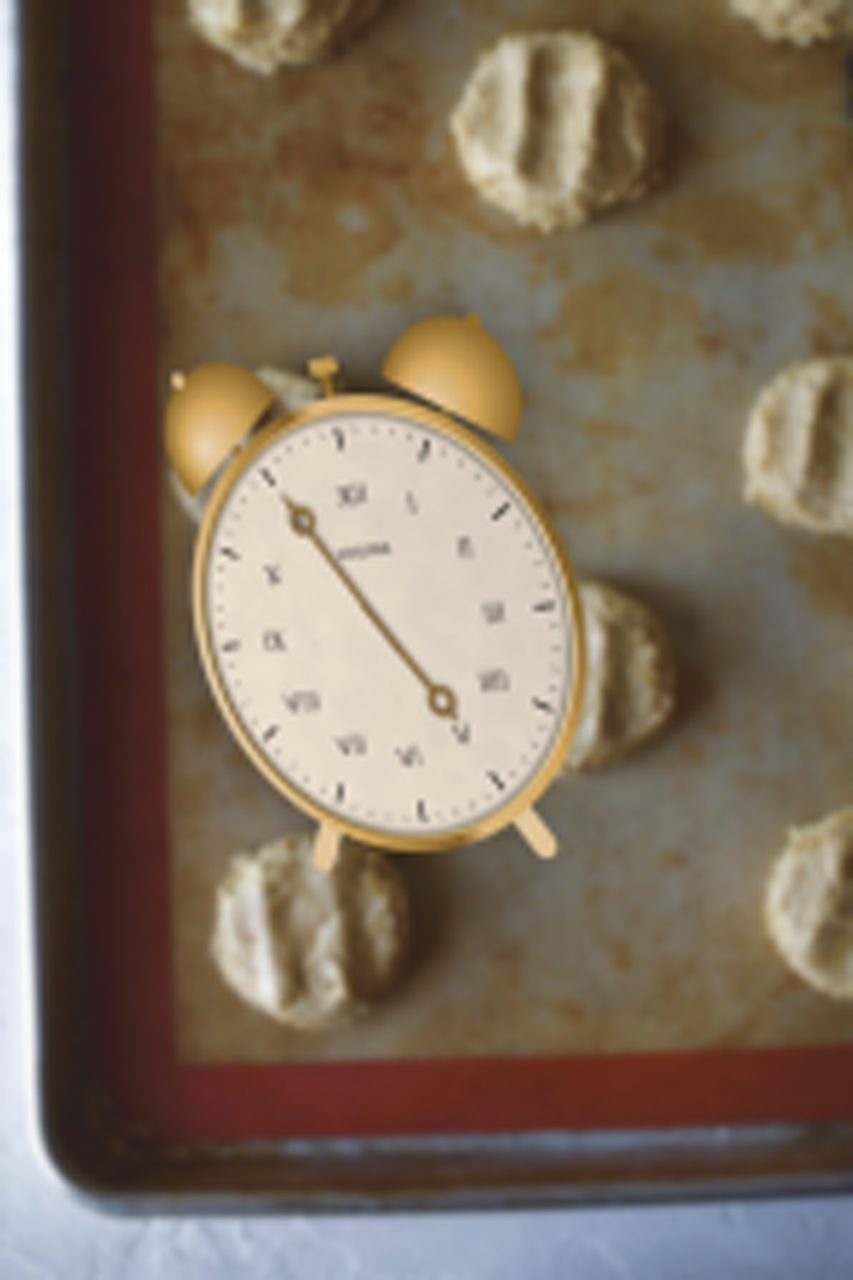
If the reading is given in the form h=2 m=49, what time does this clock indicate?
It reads h=4 m=55
